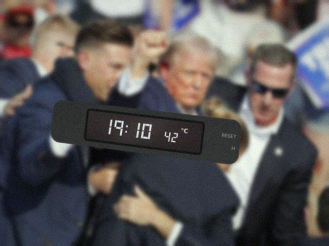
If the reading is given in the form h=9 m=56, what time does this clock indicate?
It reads h=19 m=10
